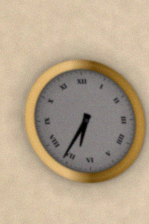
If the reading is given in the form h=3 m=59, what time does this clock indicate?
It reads h=6 m=36
